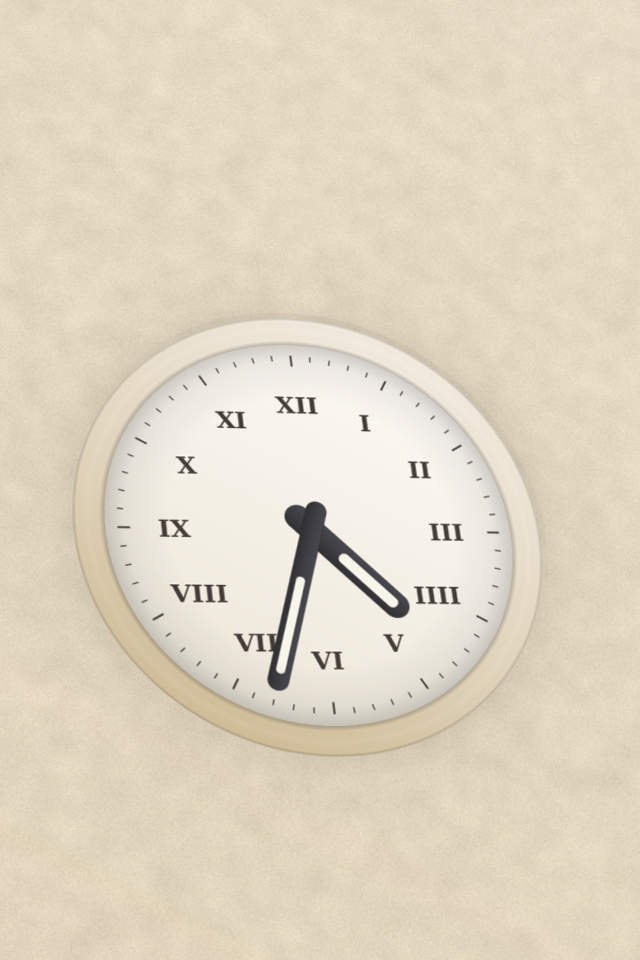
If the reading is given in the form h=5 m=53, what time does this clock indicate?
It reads h=4 m=33
